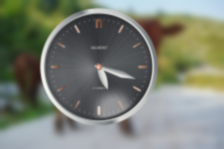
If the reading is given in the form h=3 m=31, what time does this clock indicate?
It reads h=5 m=18
